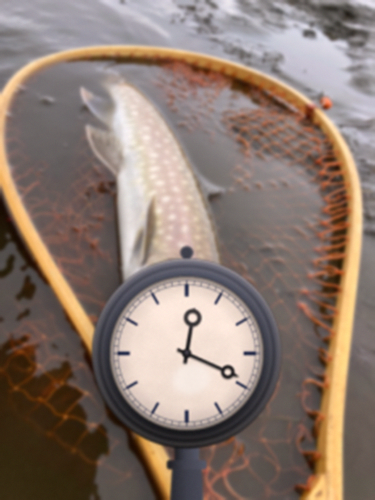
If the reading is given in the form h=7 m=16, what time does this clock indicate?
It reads h=12 m=19
